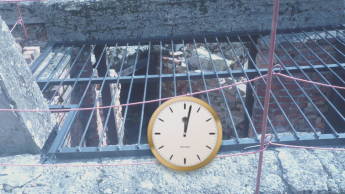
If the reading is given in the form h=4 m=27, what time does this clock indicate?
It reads h=12 m=2
